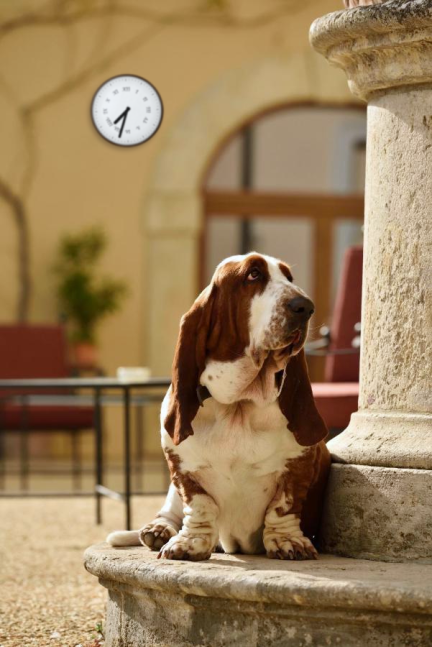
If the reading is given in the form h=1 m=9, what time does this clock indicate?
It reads h=7 m=33
